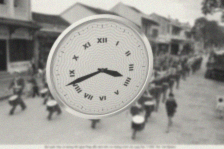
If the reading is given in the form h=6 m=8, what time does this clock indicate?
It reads h=3 m=42
